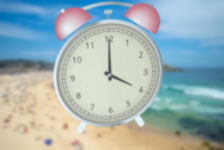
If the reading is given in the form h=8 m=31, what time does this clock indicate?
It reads h=4 m=0
